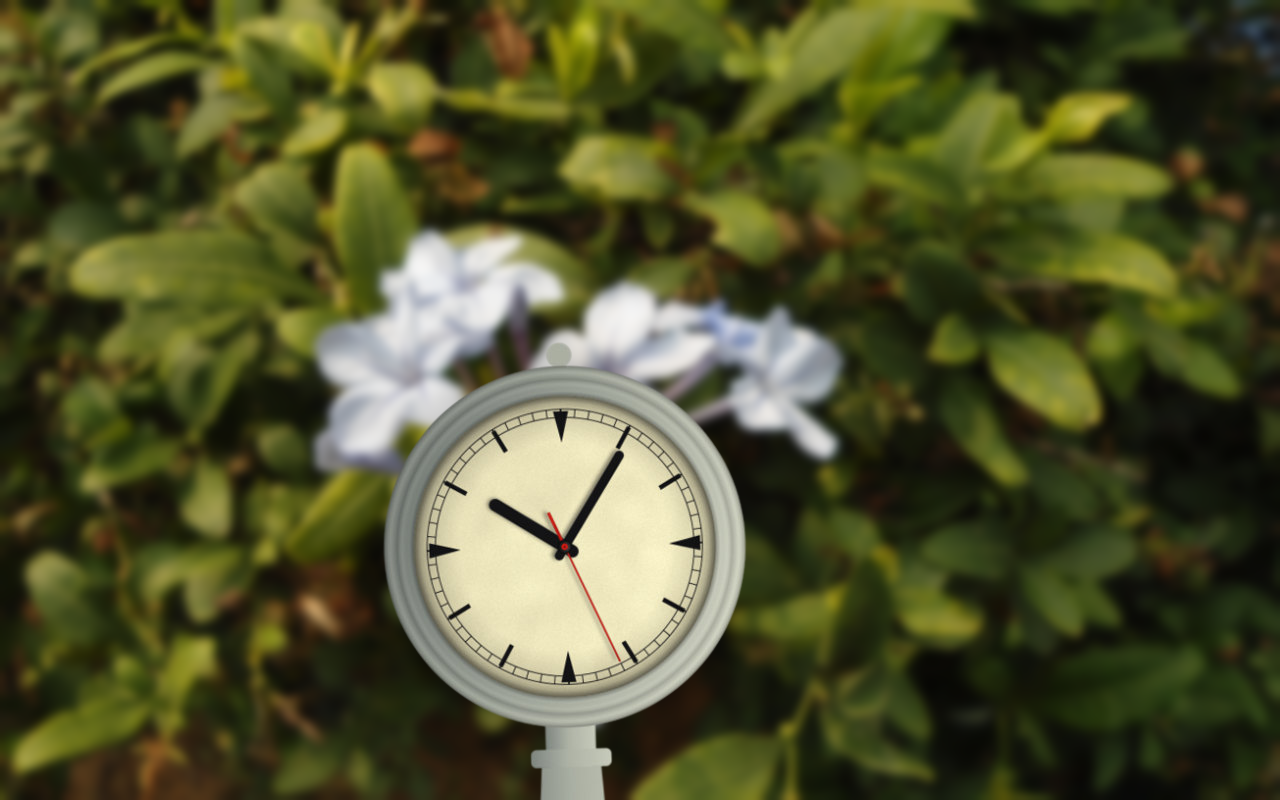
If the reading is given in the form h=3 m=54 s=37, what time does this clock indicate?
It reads h=10 m=5 s=26
